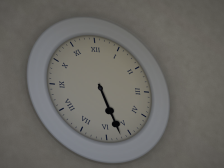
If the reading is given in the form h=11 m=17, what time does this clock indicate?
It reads h=5 m=27
